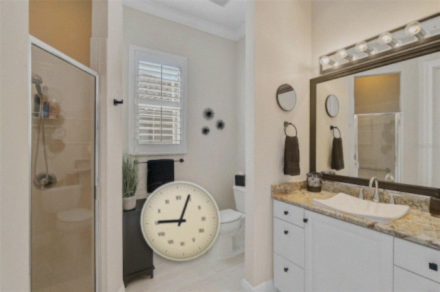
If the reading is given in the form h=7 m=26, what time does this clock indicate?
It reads h=9 m=4
